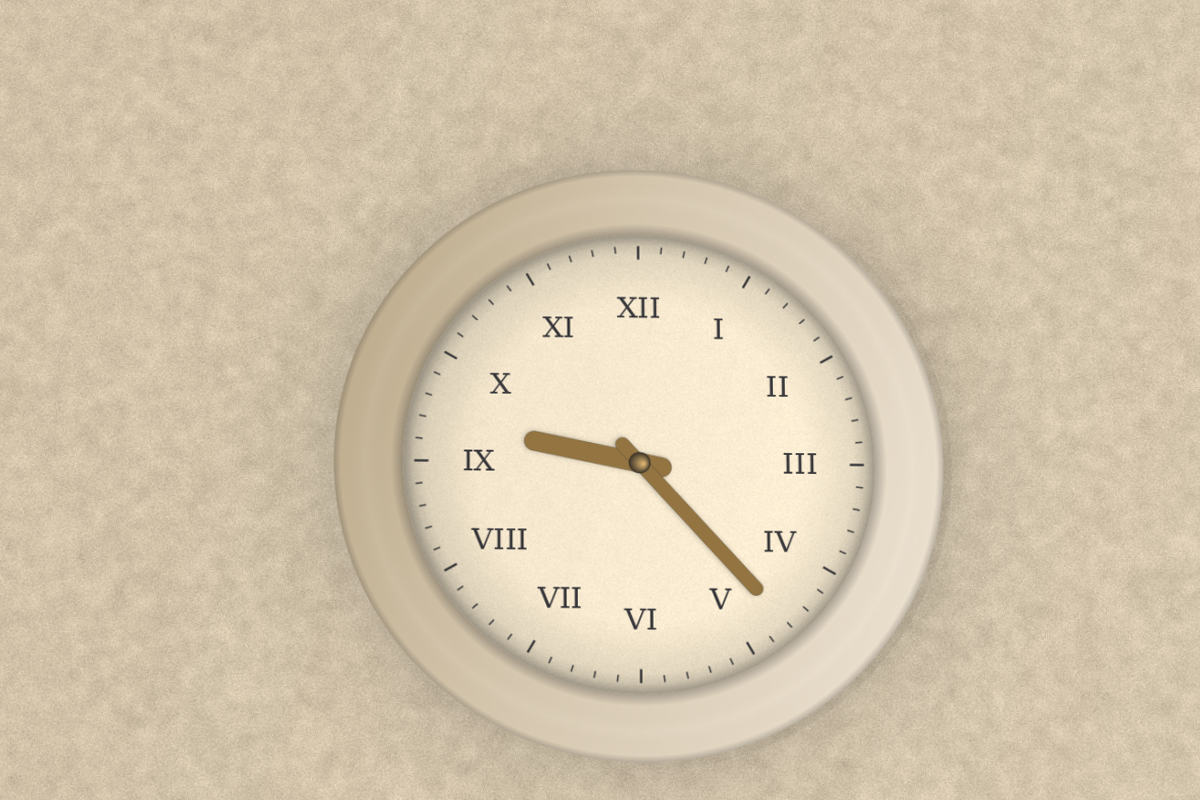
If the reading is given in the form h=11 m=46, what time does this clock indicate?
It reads h=9 m=23
